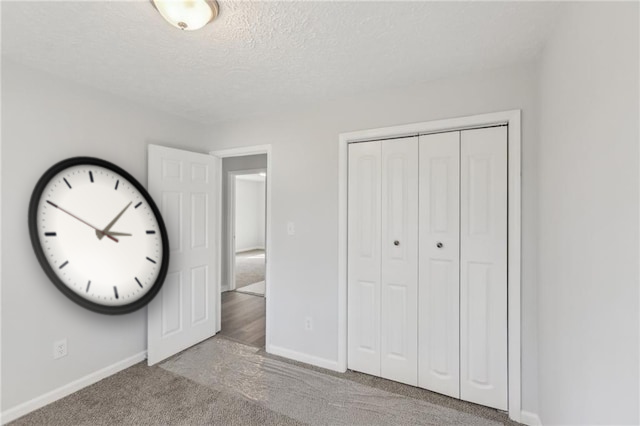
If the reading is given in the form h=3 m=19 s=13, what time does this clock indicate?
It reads h=3 m=8 s=50
